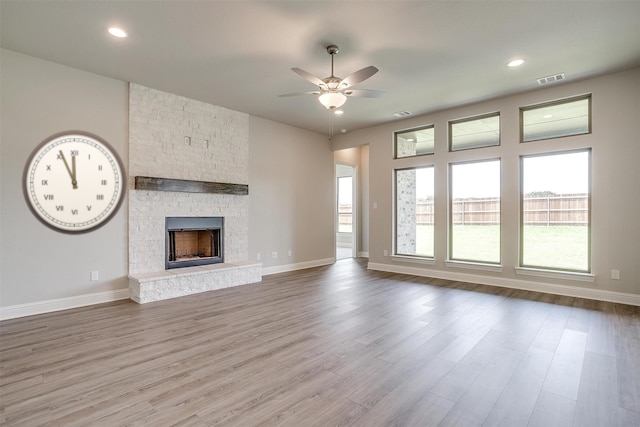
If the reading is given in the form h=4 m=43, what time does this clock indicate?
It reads h=11 m=56
